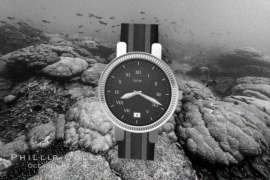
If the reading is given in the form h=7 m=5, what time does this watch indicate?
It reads h=8 m=19
